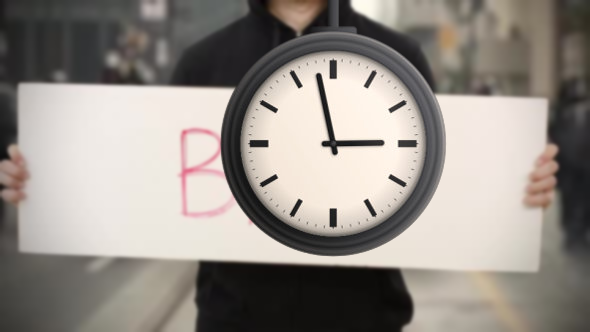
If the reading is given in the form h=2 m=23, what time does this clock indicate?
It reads h=2 m=58
